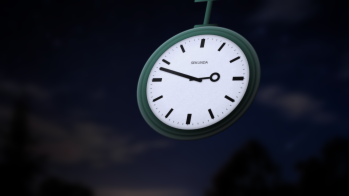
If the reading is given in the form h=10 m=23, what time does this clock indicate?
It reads h=2 m=48
